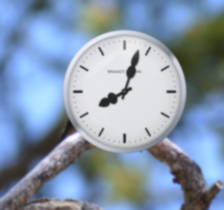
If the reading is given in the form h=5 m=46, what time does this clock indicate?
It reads h=8 m=3
